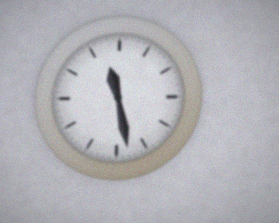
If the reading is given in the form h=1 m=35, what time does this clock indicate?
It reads h=11 m=28
